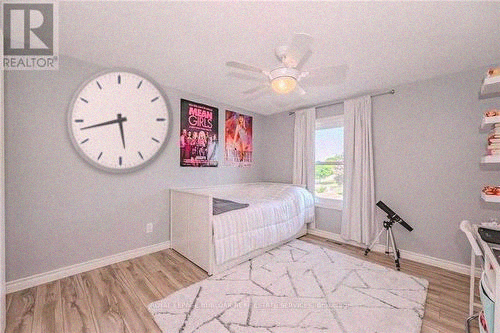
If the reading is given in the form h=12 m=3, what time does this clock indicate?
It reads h=5 m=43
